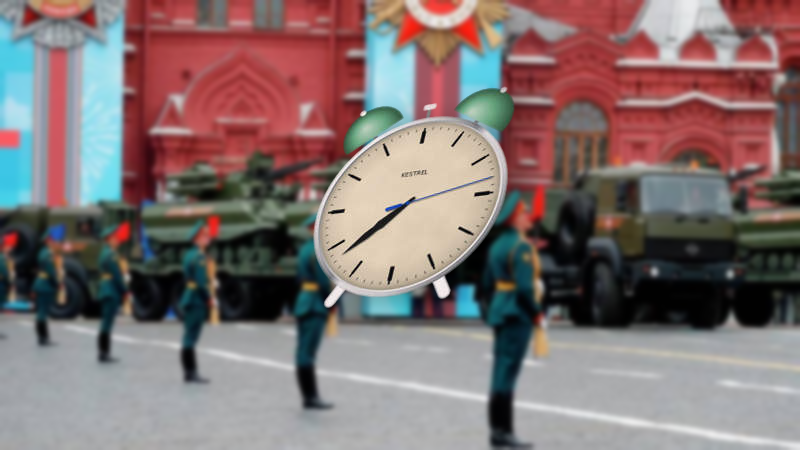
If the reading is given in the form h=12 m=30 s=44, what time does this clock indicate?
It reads h=7 m=38 s=13
